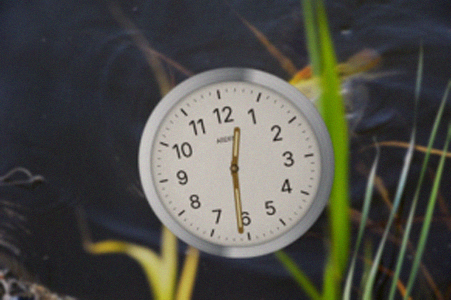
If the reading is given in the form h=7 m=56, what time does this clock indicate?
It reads h=12 m=31
